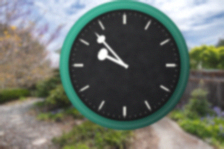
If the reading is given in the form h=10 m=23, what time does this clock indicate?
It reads h=9 m=53
